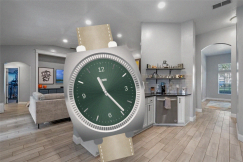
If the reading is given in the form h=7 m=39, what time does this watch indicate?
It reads h=11 m=24
